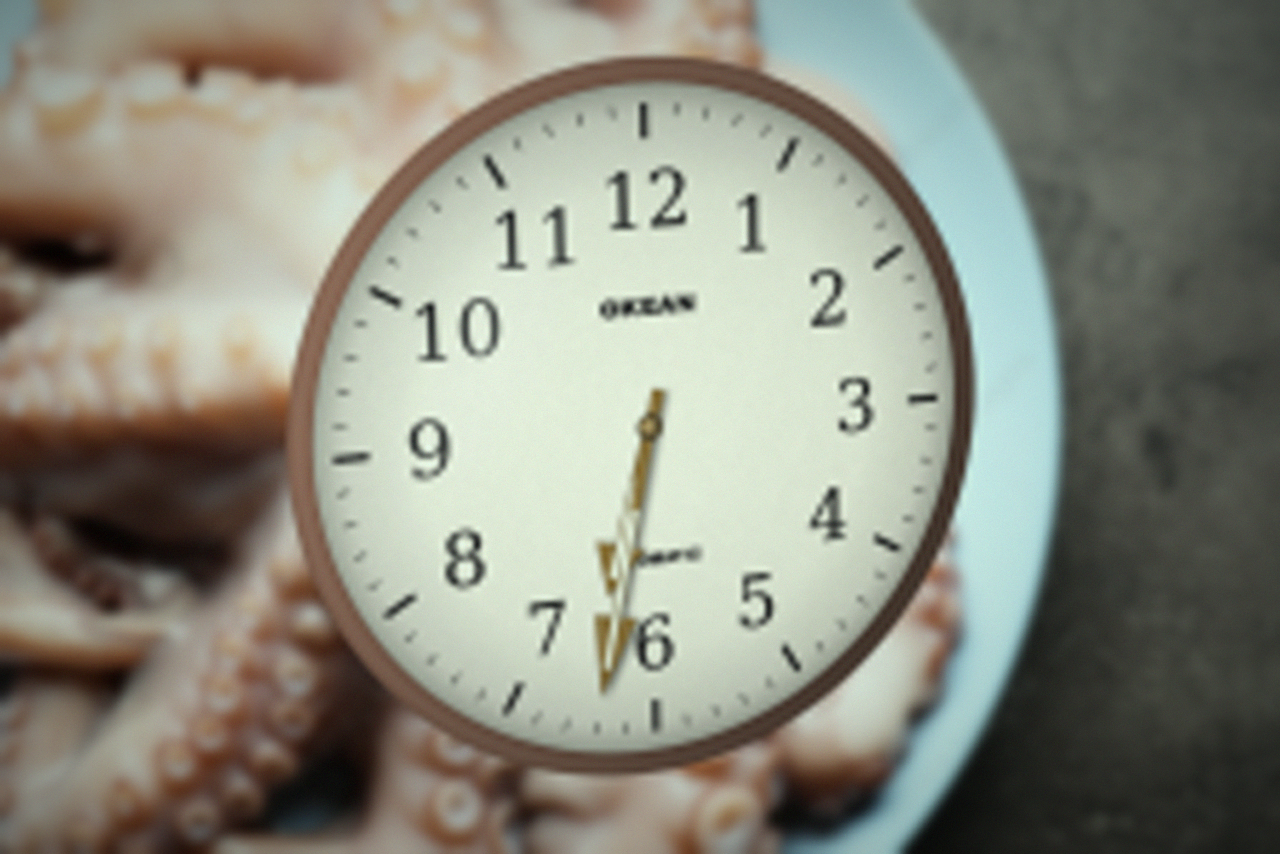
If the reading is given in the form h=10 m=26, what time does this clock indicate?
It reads h=6 m=32
